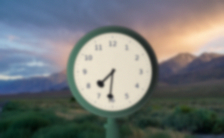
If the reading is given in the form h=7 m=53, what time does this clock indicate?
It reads h=7 m=31
